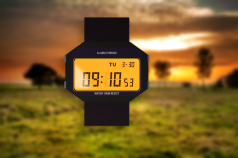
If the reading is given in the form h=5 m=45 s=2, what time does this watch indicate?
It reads h=9 m=10 s=53
